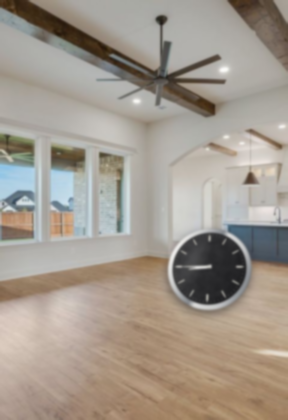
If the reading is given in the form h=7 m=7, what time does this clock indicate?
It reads h=8 m=45
